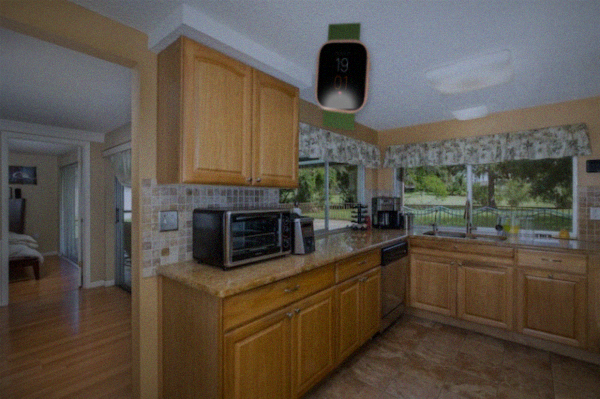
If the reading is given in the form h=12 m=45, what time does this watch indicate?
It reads h=19 m=1
